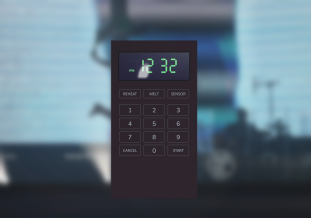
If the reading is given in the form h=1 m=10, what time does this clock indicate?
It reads h=12 m=32
